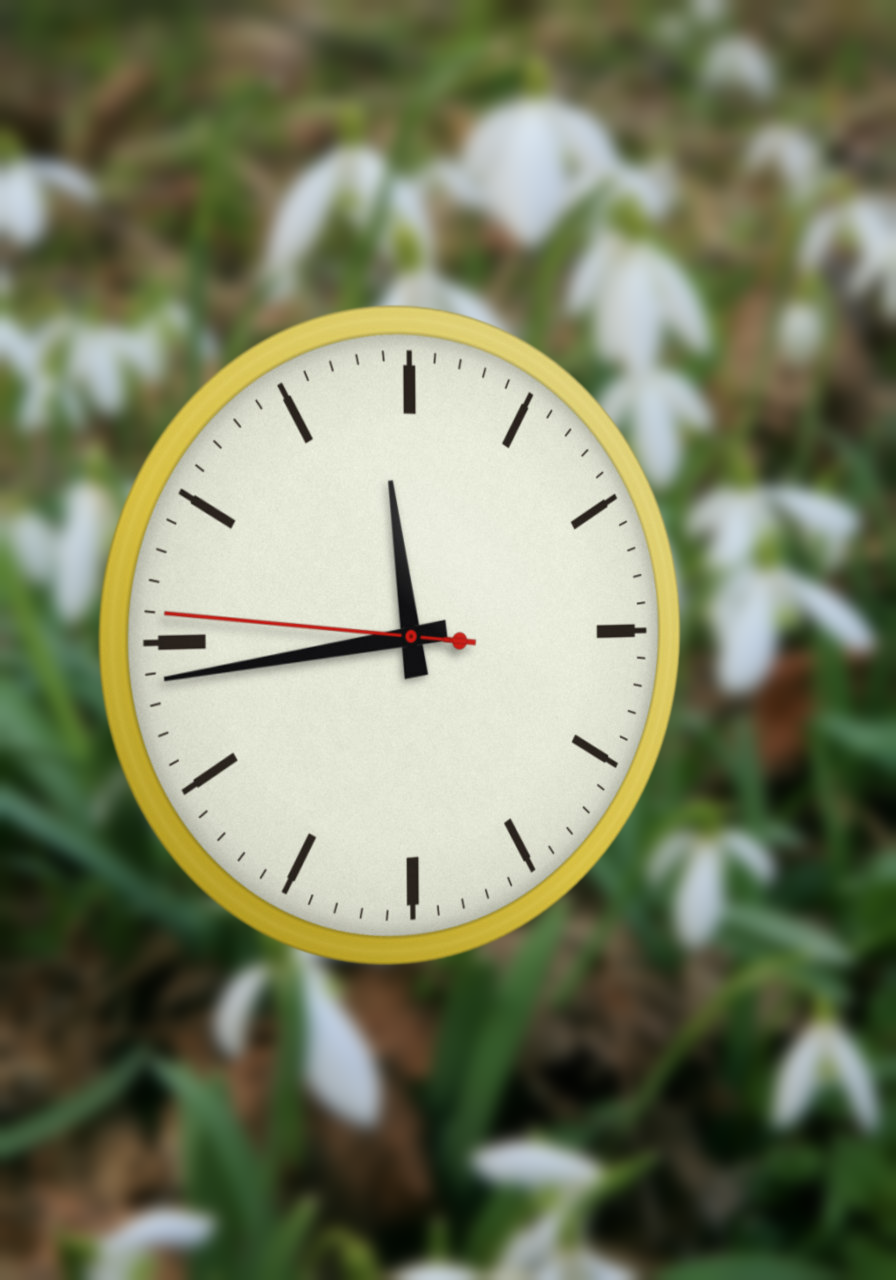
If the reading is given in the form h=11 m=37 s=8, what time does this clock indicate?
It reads h=11 m=43 s=46
